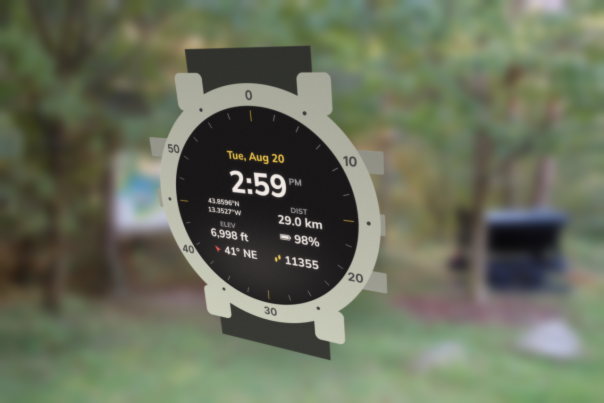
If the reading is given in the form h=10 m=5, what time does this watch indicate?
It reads h=2 m=59
